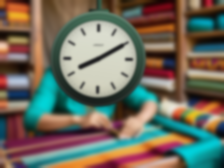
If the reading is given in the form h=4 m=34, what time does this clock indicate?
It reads h=8 m=10
